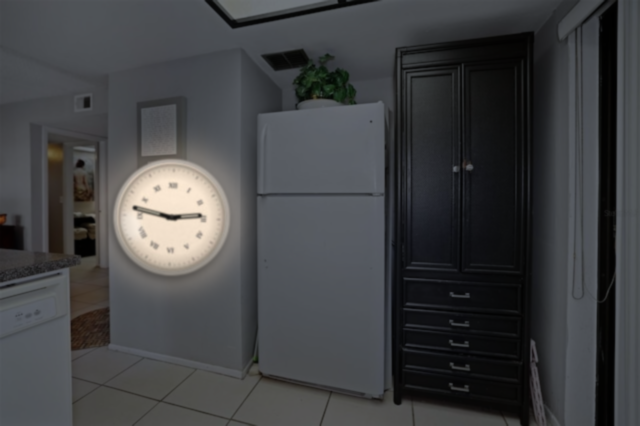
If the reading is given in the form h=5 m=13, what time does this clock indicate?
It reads h=2 m=47
